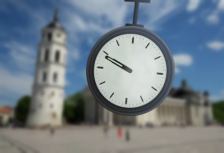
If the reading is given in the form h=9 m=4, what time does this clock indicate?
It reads h=9 m=49
